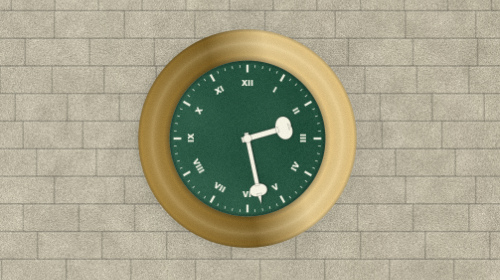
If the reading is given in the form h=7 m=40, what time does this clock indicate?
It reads h=2 m=28
